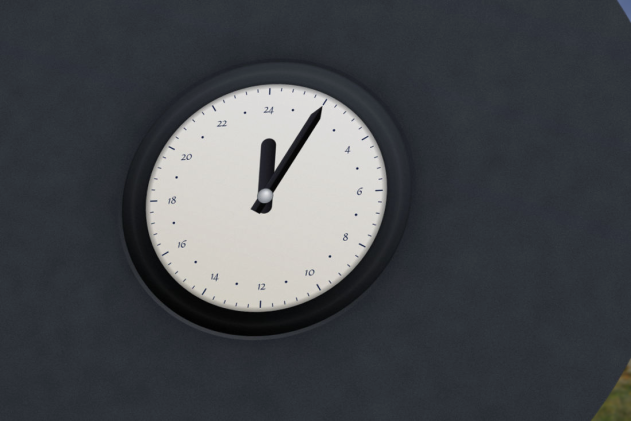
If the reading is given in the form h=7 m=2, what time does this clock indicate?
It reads h=0 m=5
